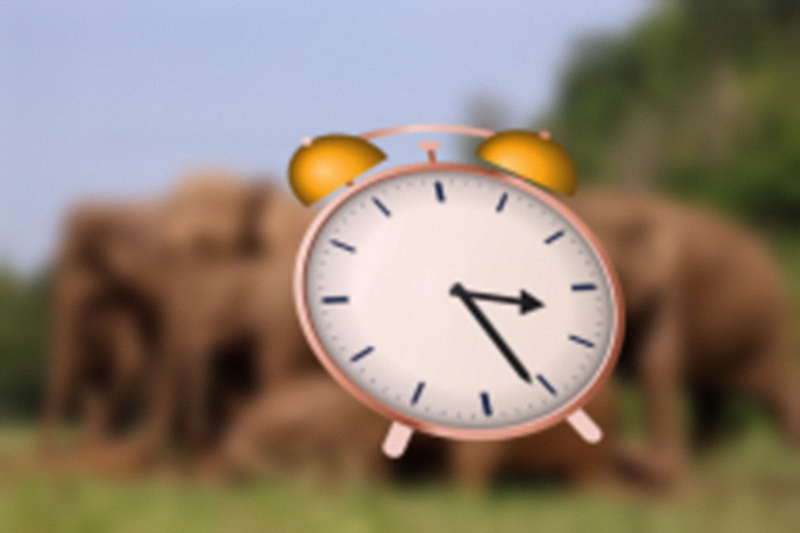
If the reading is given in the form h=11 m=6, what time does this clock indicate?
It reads h=3 m=26
